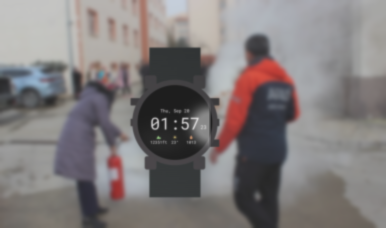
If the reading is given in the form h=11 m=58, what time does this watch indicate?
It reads h=1 m=57
